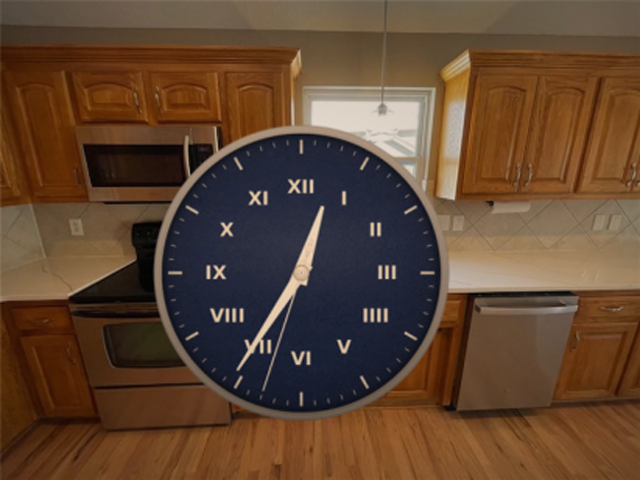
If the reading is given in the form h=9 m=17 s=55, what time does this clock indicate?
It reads h=12 m=35 s=33
